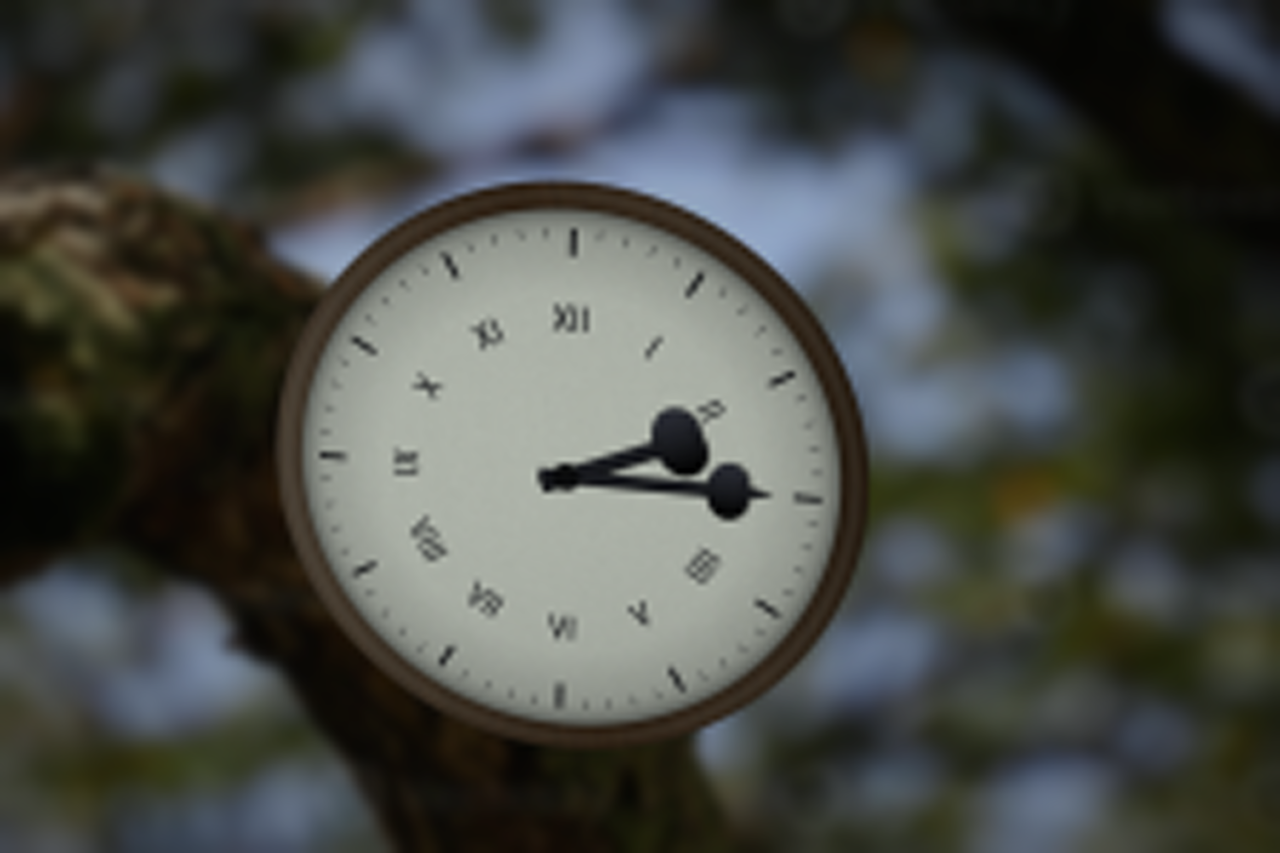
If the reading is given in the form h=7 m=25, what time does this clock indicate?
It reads h=2 m=15
